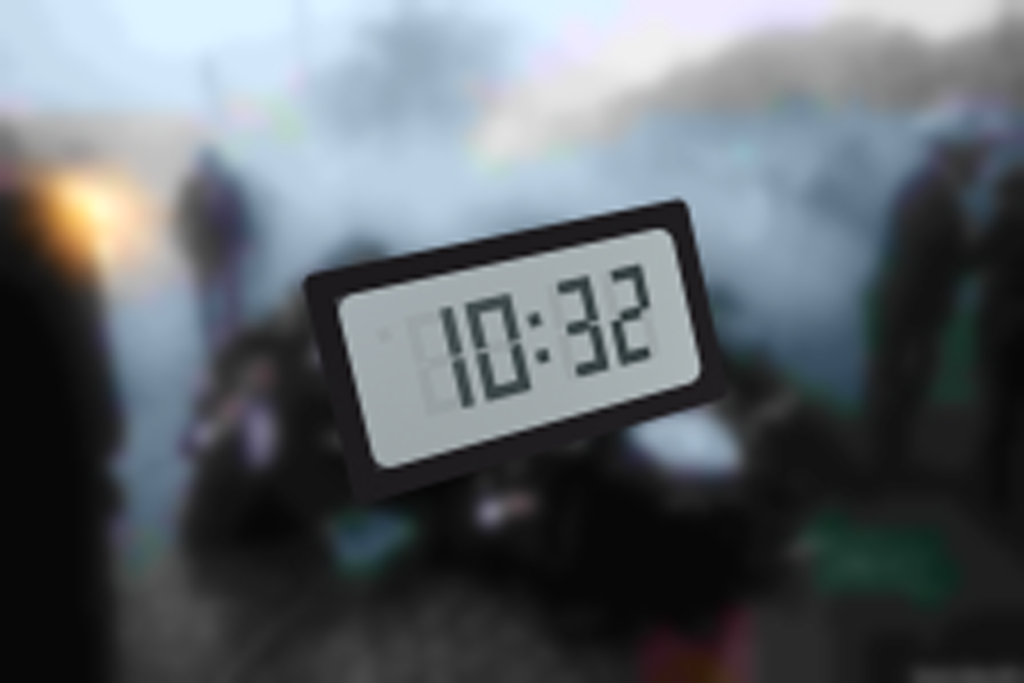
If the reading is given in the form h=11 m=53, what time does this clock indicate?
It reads h=10 m=32
